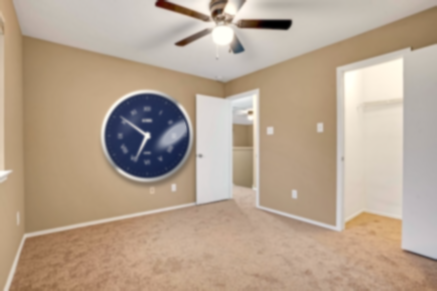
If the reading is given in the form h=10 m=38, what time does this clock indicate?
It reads h=6 m=51
